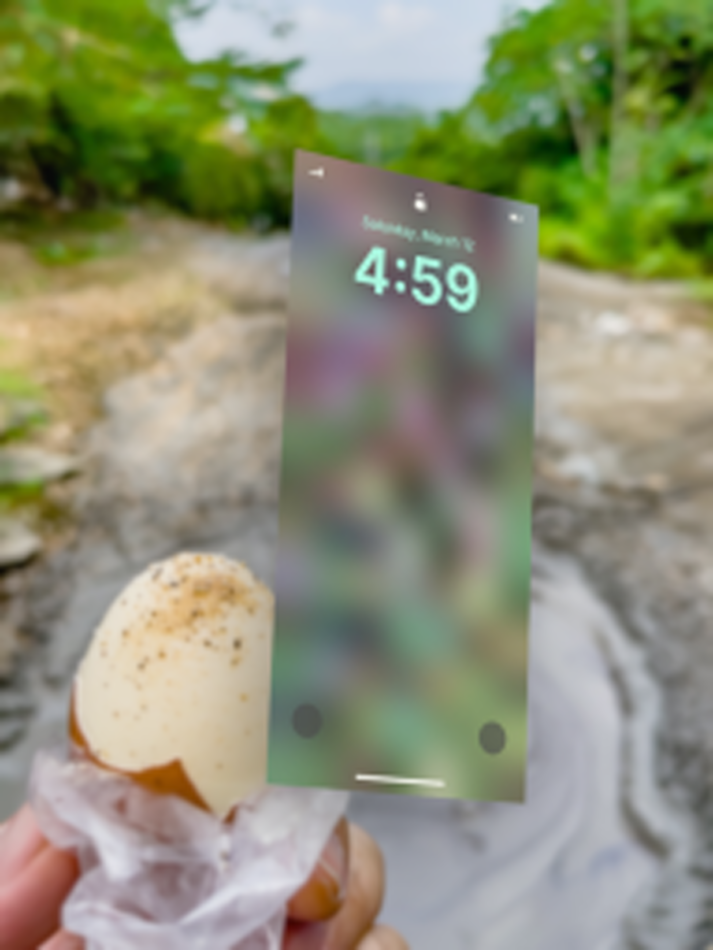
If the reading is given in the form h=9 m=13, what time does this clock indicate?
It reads h=4 m=59
